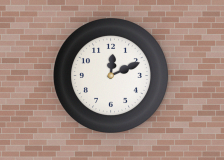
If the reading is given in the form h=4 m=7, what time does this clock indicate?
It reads h=12 m=11
